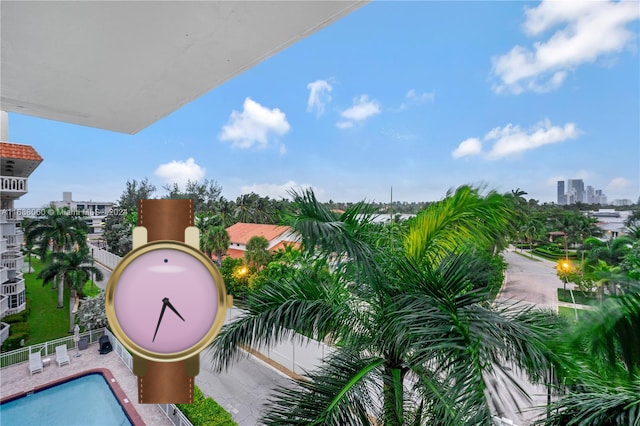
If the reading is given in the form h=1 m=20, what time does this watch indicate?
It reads h=4 m=33
